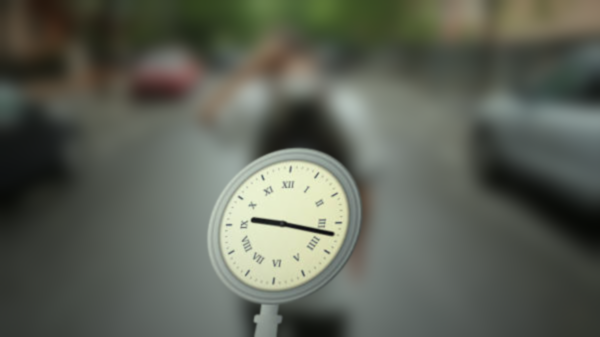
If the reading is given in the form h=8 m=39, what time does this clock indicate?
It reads h=9 m=17
